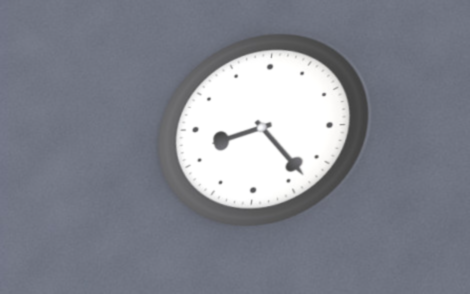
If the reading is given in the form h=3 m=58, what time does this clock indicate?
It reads h=8 m=23
